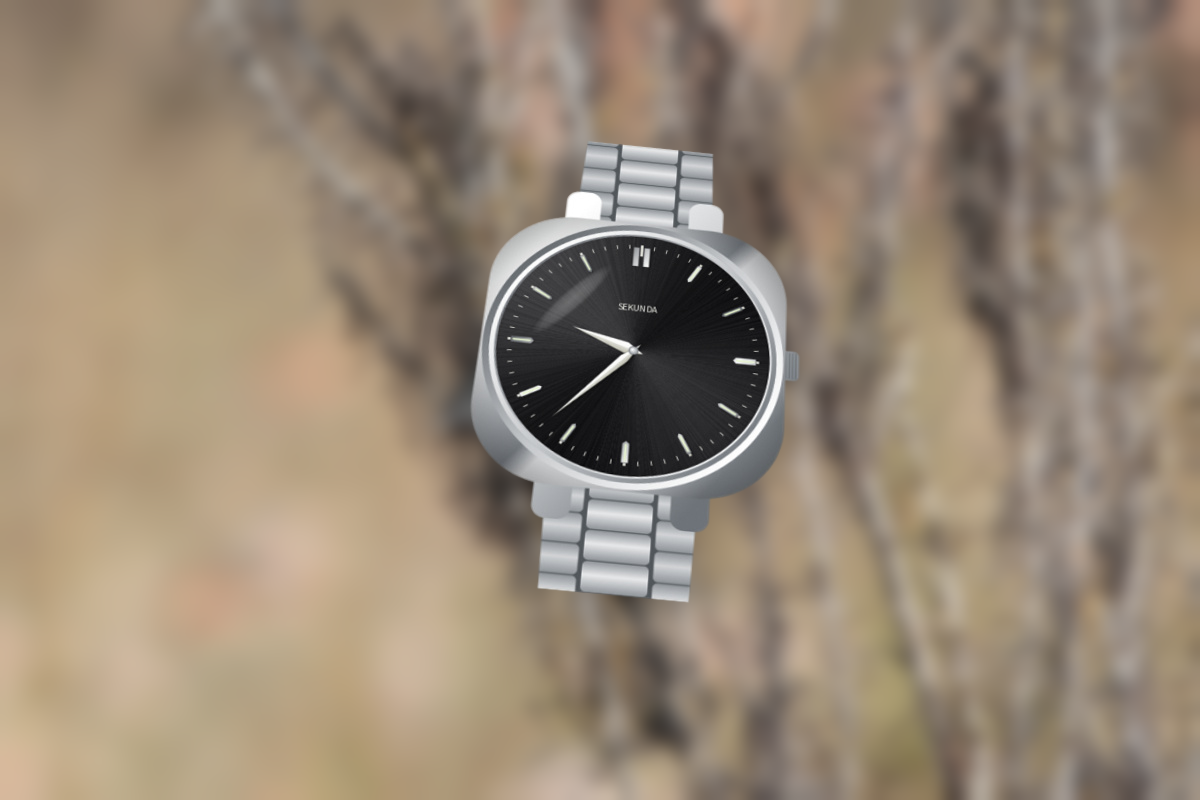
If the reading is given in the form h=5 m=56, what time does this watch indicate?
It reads h=9 m=37
